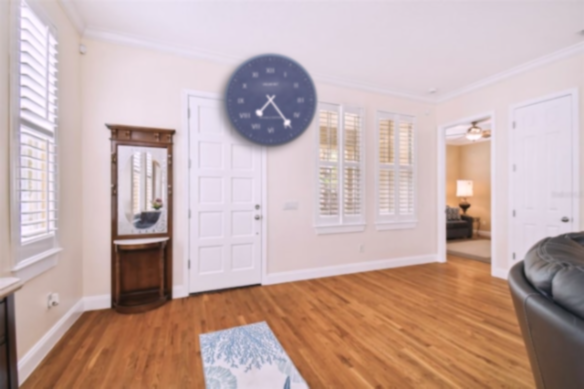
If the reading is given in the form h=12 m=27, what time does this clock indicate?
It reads h=7 m=24
